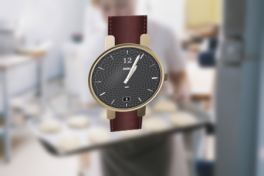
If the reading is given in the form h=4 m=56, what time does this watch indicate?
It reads h=1 m=4
